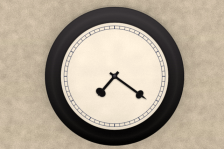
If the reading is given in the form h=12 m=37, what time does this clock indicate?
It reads h=7 m=21
